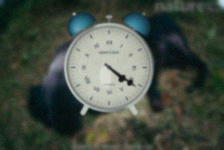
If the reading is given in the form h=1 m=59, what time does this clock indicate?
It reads h=4 m=21
